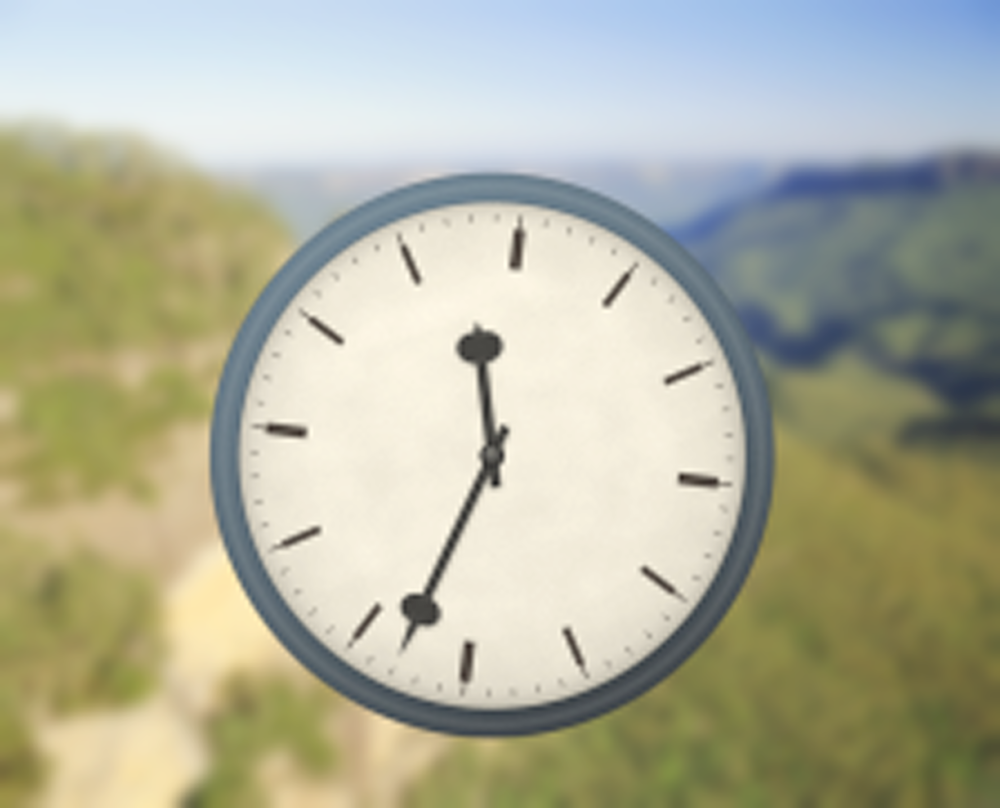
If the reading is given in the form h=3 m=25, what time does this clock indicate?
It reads h=11 m=33
